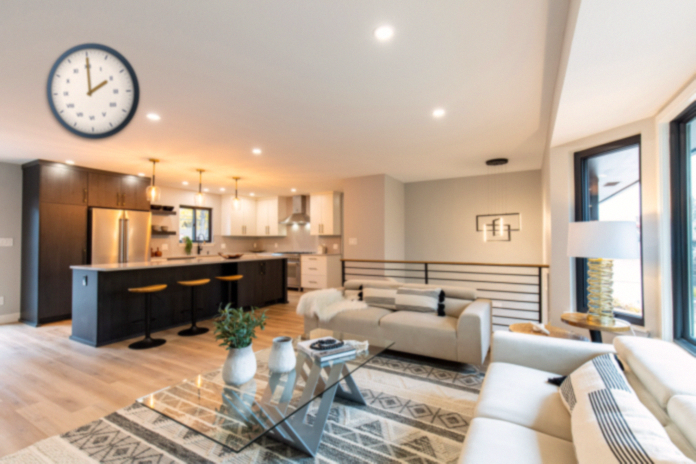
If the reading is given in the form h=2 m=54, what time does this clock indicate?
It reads h=2 m=0
